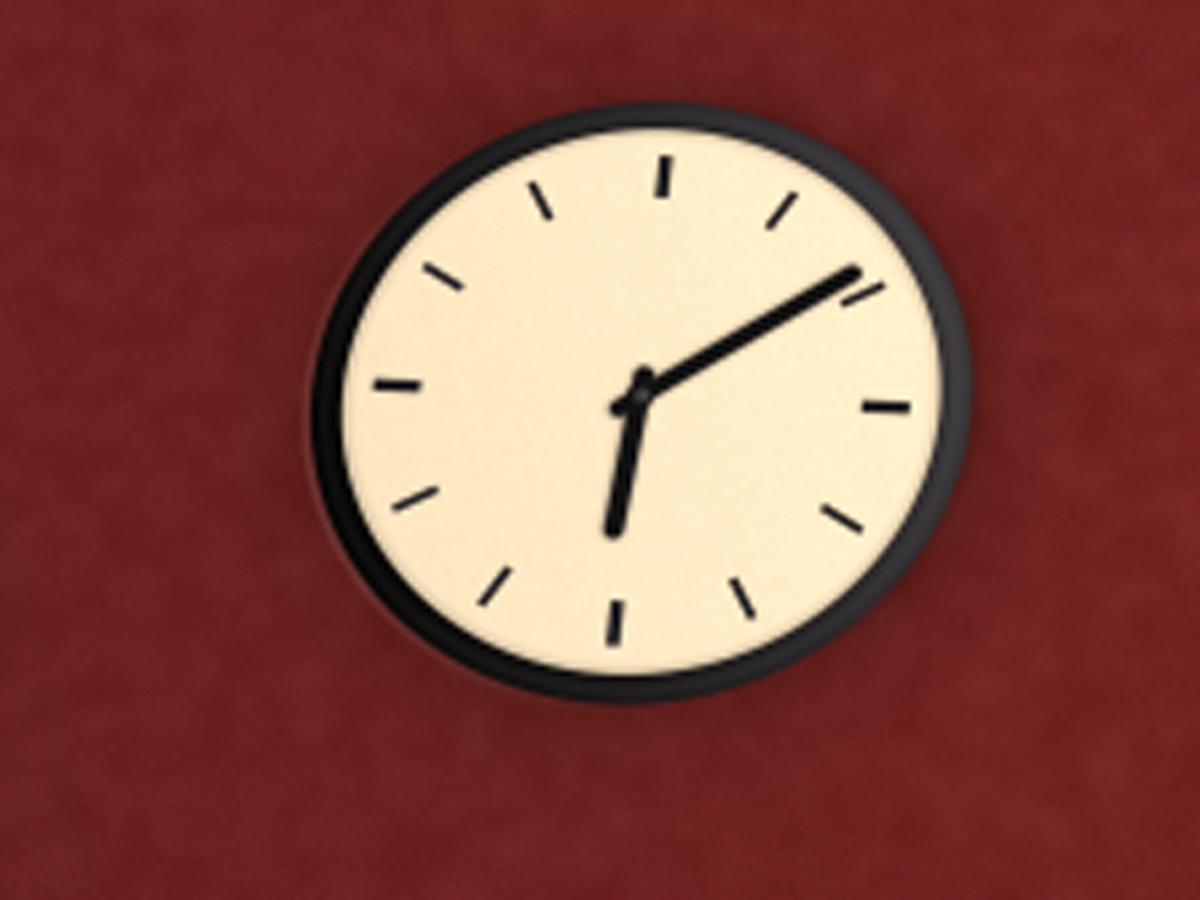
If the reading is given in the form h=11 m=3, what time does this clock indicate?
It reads h=6 m=9
